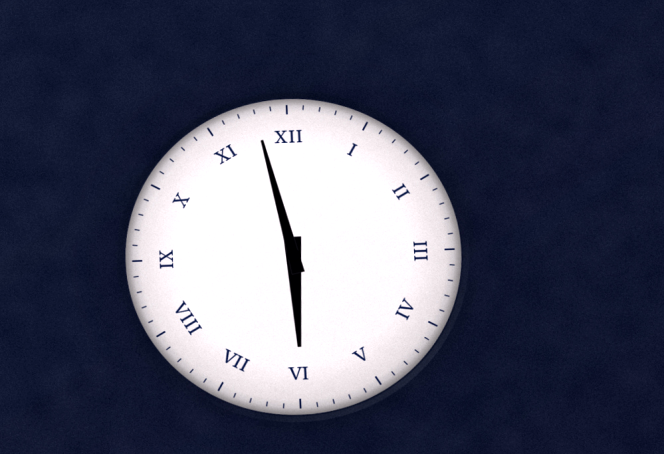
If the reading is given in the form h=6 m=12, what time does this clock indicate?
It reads h=5 m=58
